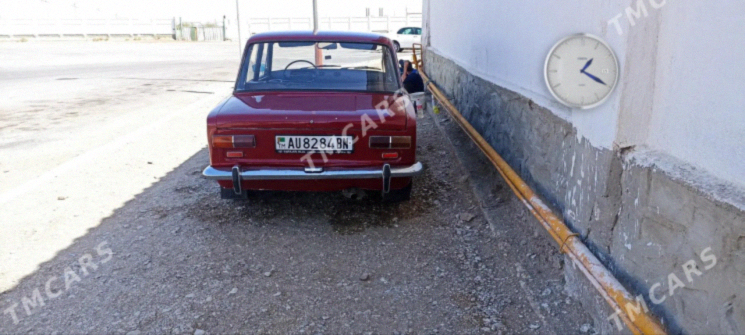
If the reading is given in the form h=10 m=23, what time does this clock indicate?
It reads h=1 m=20
